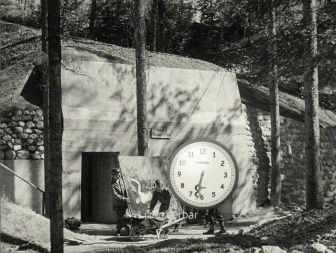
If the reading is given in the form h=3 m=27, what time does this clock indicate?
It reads h=6 m=32
